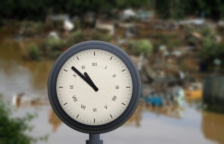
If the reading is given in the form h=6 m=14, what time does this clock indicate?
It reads h=10 m=52
